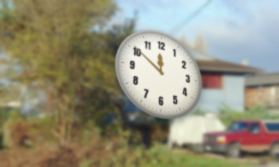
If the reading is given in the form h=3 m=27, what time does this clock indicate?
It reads h=11 m=51
